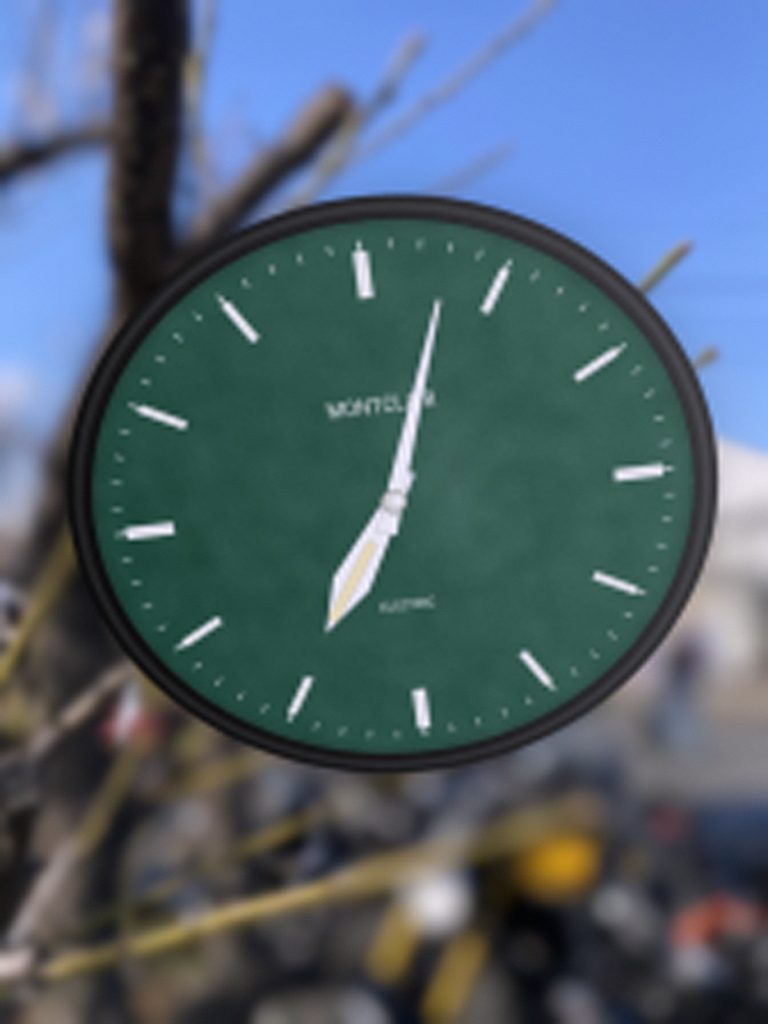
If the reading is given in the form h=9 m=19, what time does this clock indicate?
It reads h=7 m=3
